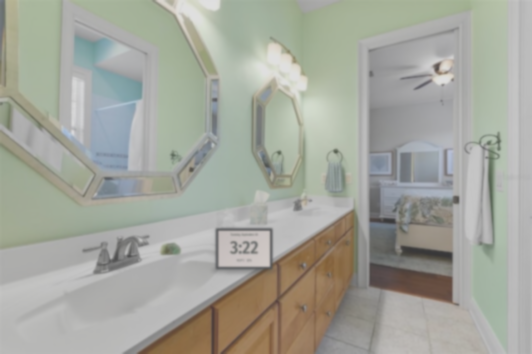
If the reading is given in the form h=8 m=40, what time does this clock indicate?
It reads h=3 m=22
